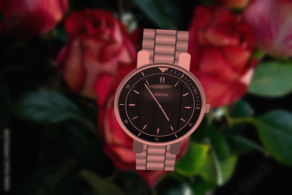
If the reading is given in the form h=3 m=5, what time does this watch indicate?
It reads h=4 m=54
